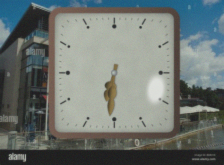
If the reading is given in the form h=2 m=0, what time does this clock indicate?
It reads h=6 m=31
